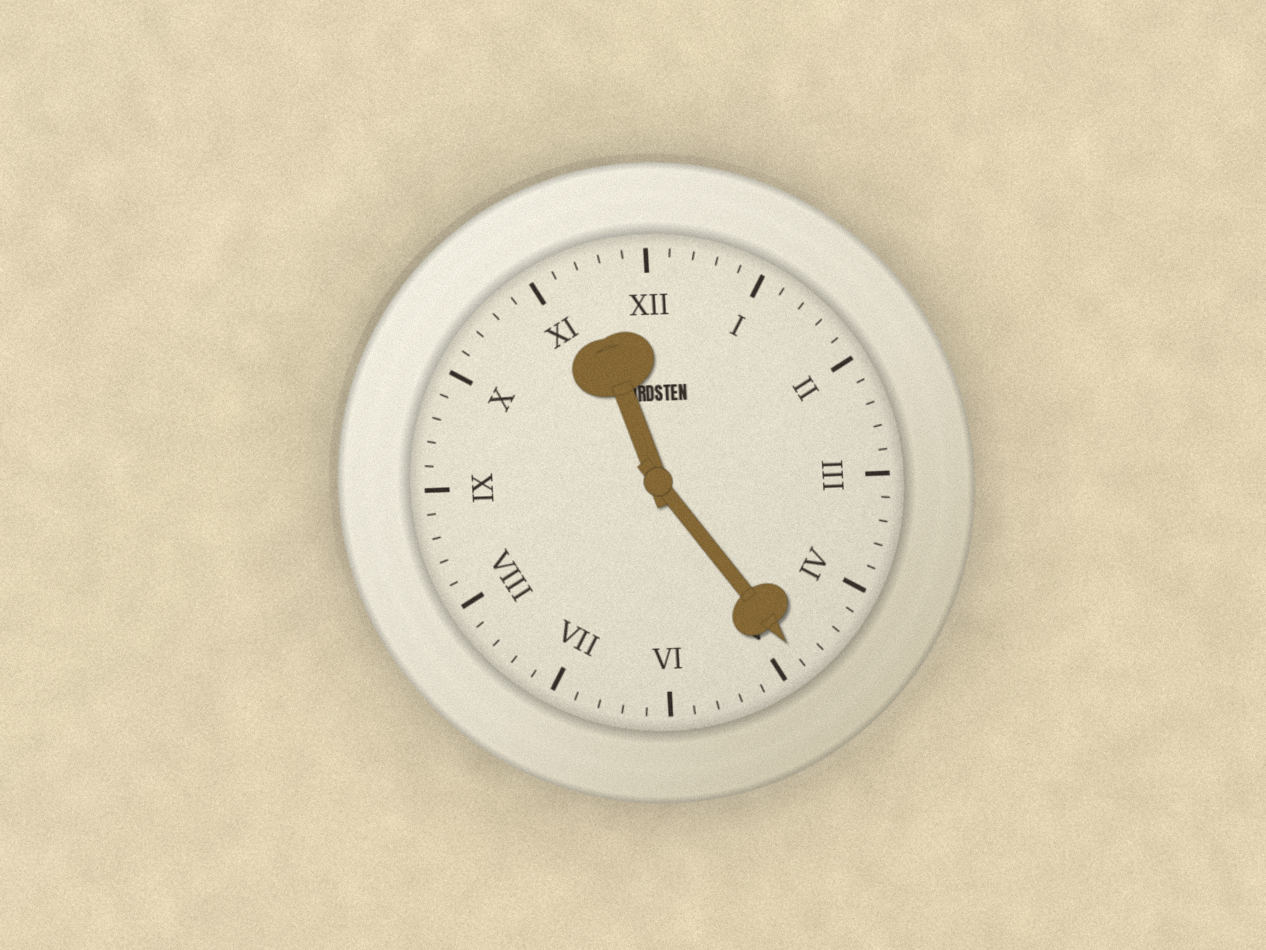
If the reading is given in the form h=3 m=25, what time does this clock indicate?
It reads h=11 m=24
